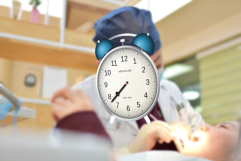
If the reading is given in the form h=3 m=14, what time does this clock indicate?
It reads h=7 m=38
